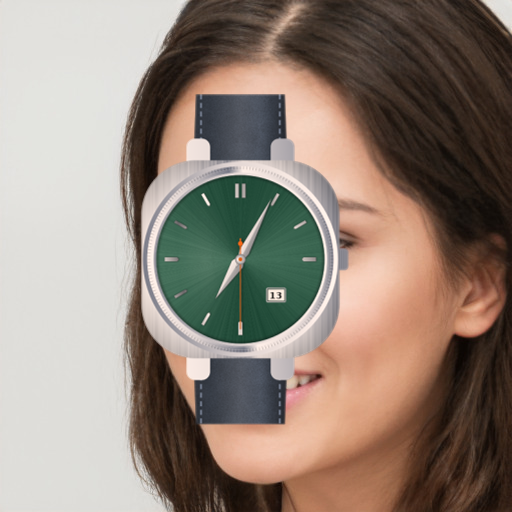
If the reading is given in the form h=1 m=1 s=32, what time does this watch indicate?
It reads h=7 m=4 s=30
